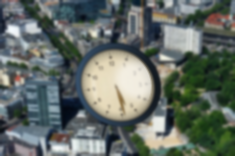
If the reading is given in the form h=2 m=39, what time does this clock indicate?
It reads h=5 m=29
